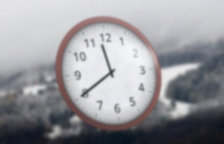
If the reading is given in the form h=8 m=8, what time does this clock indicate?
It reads h=11 m=40
